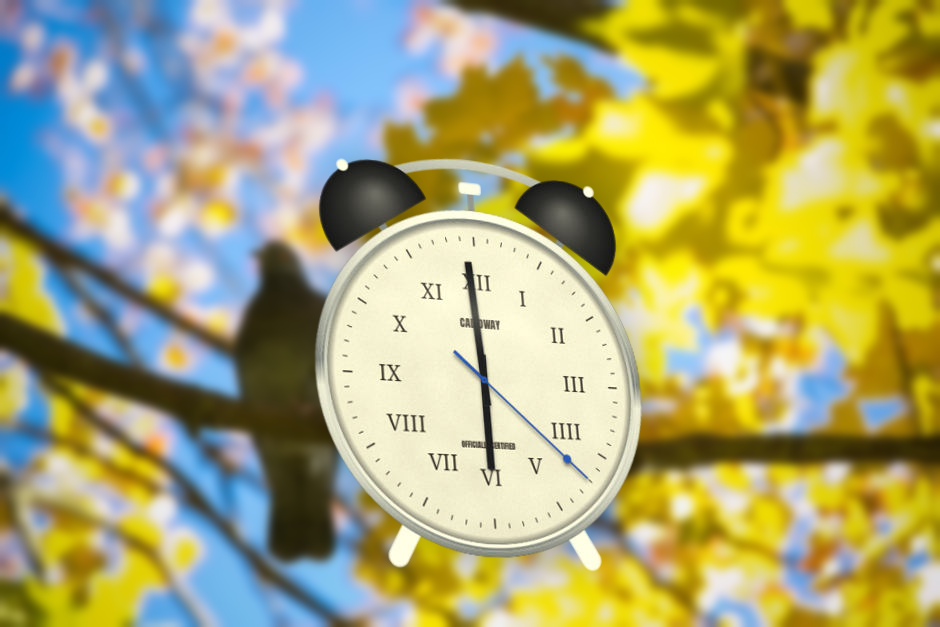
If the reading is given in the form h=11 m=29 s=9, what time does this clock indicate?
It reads h=5 m=59 s=22
